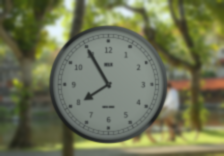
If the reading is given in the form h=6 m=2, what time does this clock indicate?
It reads h=7 m=55
